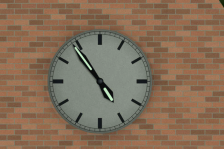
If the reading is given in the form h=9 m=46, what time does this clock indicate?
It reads h=4 m=54
